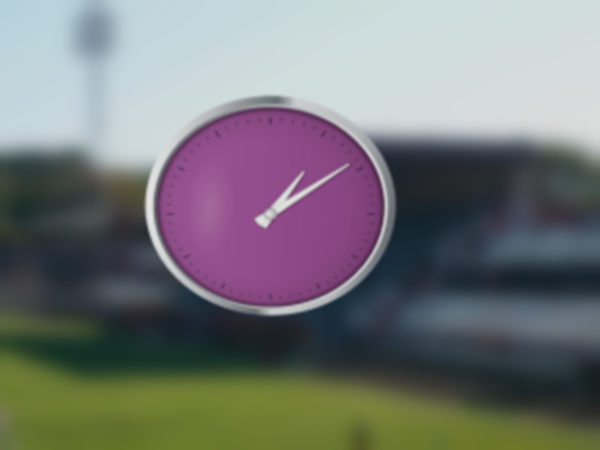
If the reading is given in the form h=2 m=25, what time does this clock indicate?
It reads h=1 m=9
